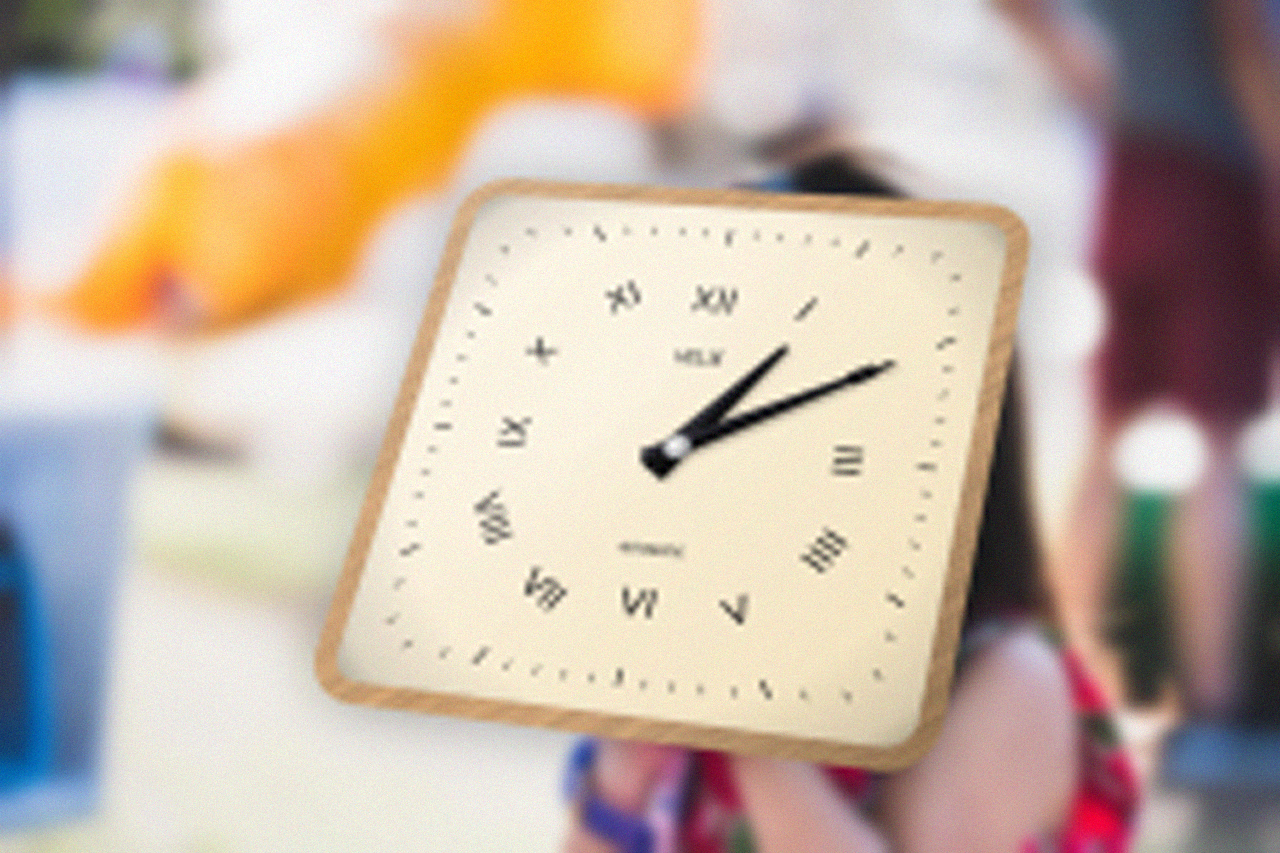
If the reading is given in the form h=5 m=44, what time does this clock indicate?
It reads h=1 m=10
